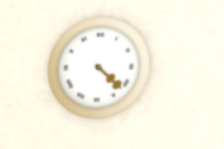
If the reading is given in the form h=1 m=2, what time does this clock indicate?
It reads h=4 m=22
